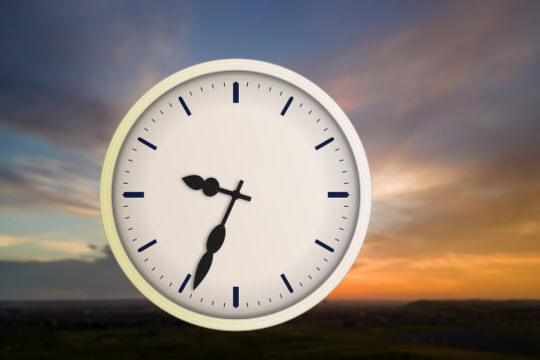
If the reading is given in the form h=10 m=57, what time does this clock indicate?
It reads h=9 m=34
